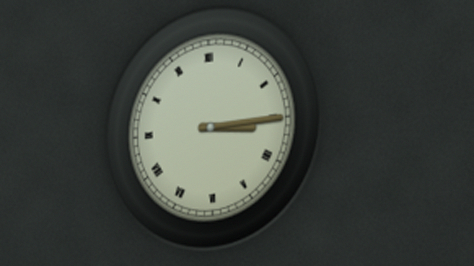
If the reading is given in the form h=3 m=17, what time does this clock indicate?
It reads h=3 m=15
